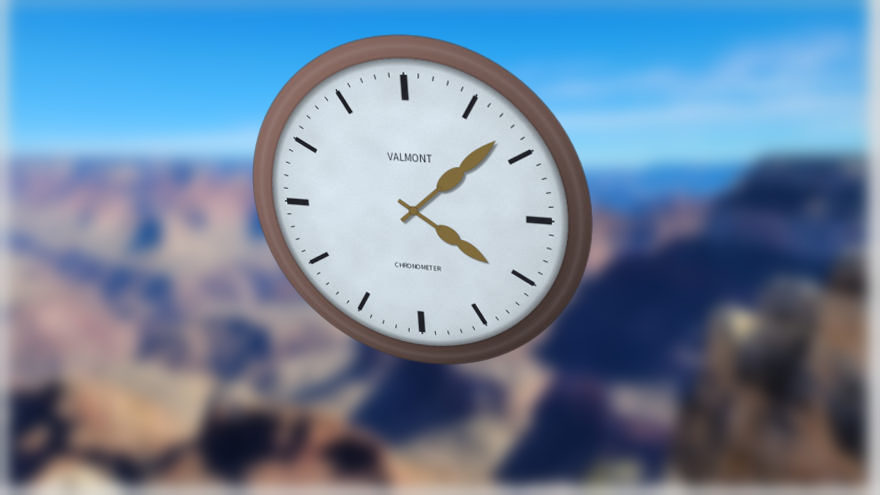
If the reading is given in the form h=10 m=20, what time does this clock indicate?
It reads h=4 m=8
